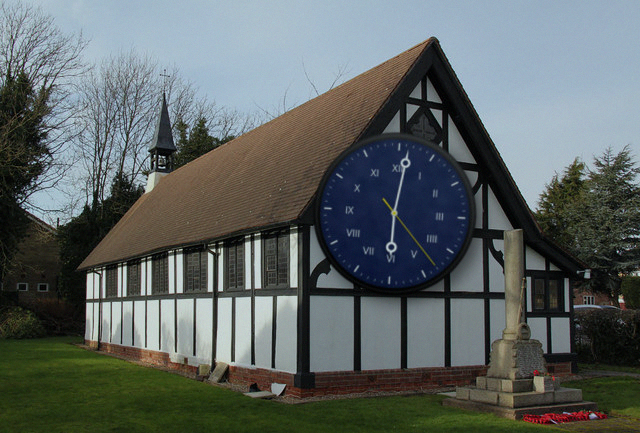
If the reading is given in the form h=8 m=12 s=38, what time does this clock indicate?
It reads h=6 m=1 s=23
